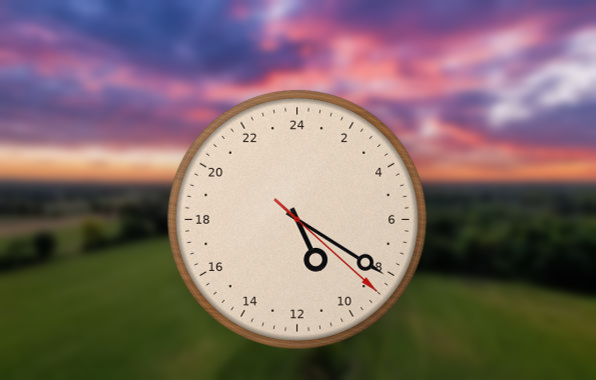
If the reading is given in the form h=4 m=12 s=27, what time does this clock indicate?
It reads h=10 m=20 s=22
